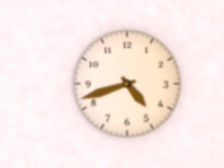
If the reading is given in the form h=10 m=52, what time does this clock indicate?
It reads h=4 m=42
